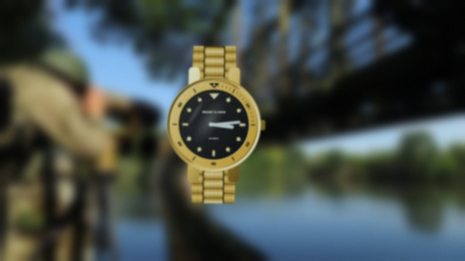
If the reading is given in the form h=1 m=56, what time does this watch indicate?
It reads h=3 m=14
